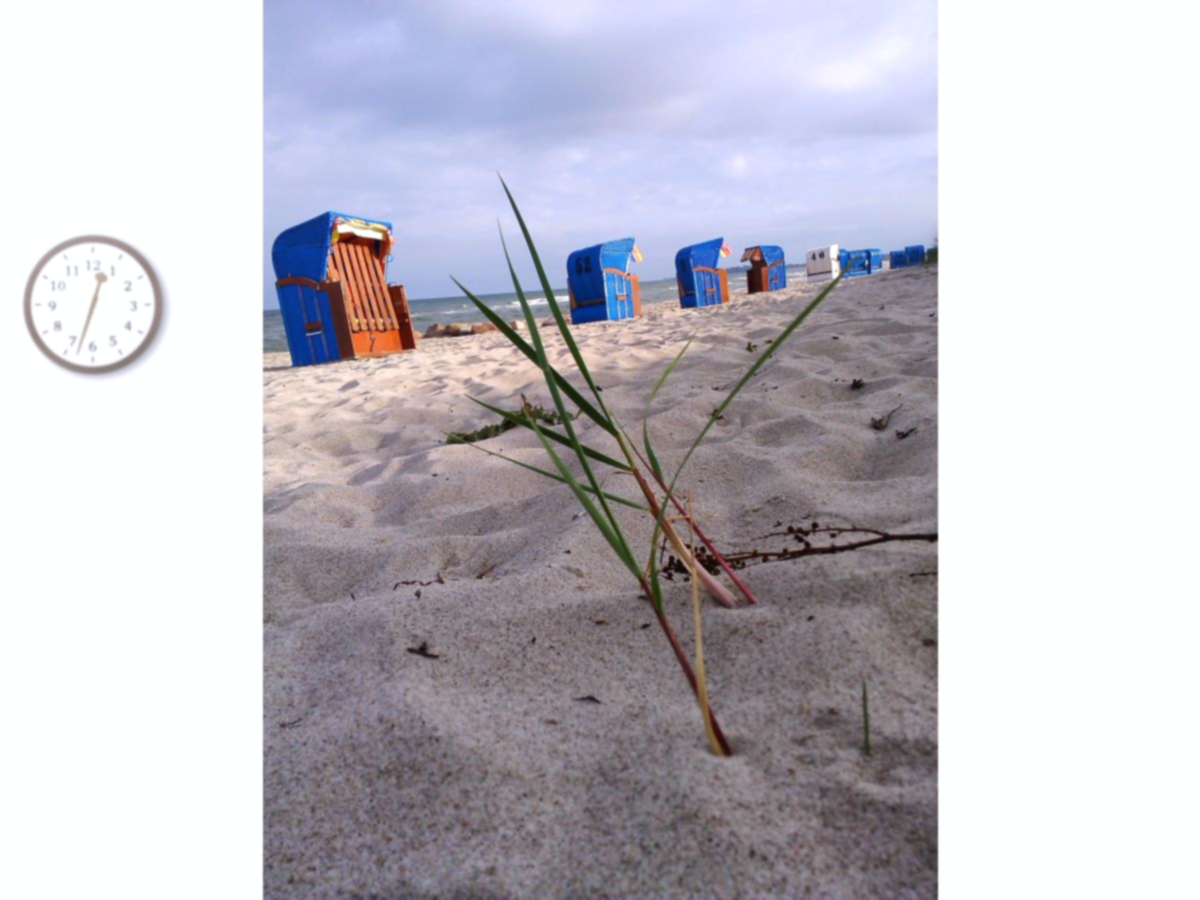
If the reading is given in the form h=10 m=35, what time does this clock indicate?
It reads h=12 m=33
